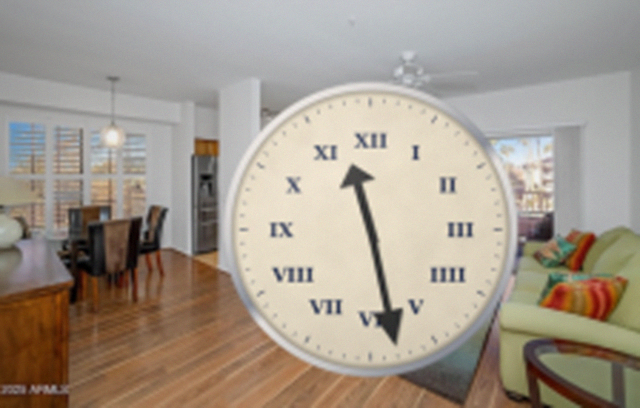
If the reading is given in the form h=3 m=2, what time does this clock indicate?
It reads h=11 m=28
